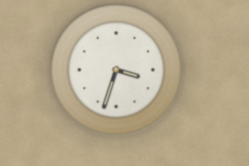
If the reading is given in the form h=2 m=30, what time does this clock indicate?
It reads h=3 m=33
